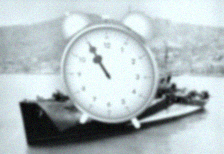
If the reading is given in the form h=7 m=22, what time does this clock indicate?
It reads h=10 m=55
